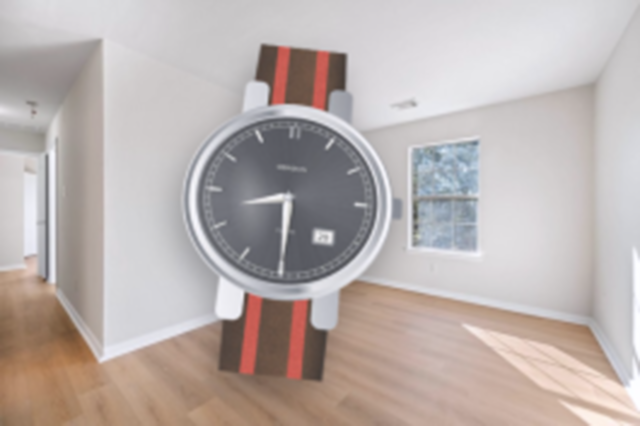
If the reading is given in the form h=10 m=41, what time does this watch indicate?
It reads h=8 m=30
